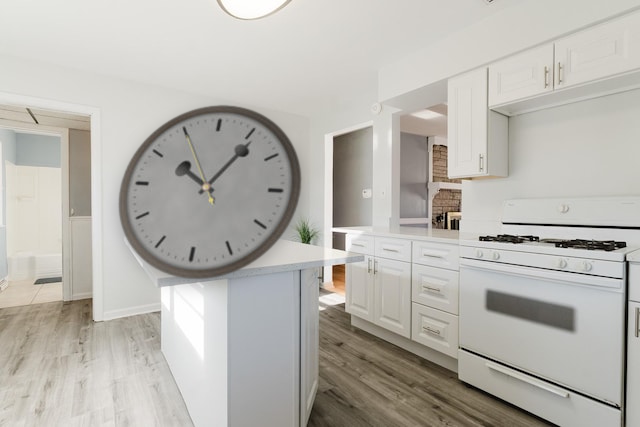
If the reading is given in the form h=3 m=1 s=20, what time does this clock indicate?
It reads h=10 m=5 s=55
